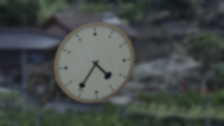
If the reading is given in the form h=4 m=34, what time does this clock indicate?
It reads h=4 m=36
